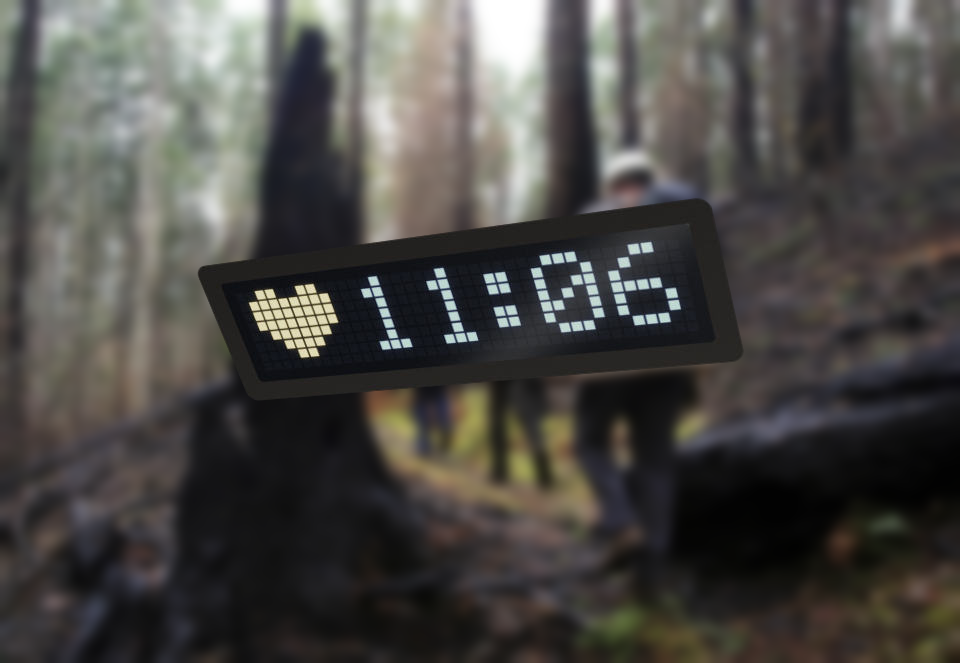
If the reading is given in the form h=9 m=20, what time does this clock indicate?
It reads h=11 m=6
